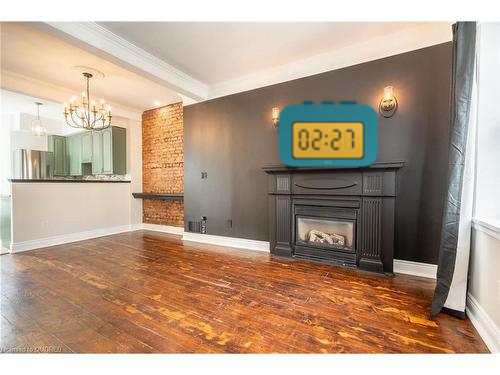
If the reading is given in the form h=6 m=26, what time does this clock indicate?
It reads h=2 m=27
